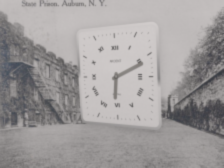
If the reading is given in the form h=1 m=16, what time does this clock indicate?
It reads h=6 m=11
